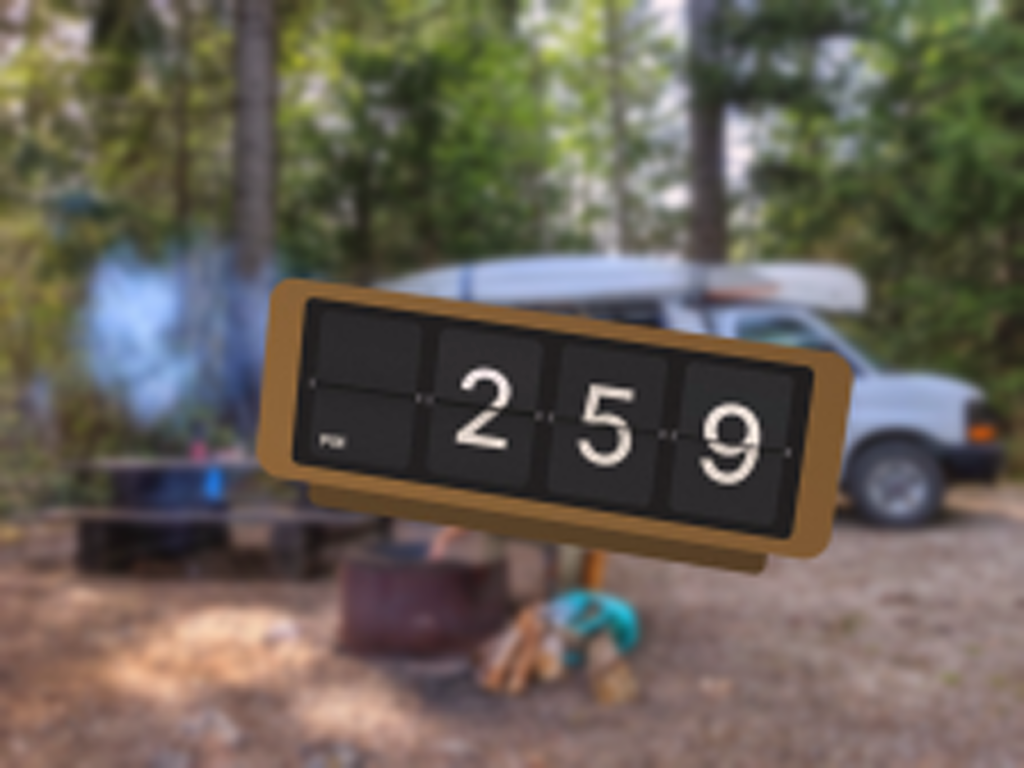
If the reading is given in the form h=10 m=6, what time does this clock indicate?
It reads h=2 m=59
